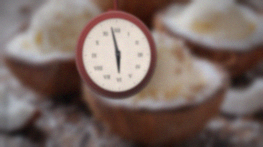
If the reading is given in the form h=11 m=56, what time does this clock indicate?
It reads h=5 m=58
